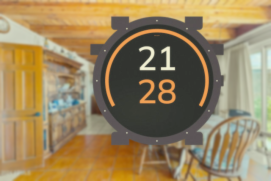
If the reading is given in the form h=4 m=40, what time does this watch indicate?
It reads h=21 m=28
